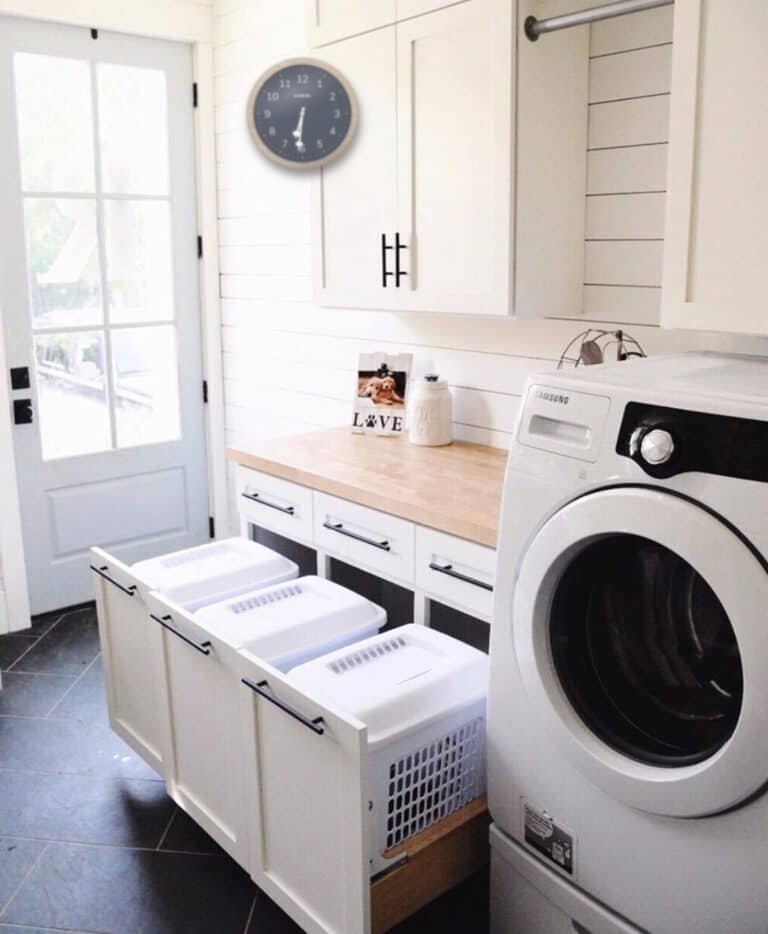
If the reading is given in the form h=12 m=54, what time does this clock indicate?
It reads h=6 m=31
